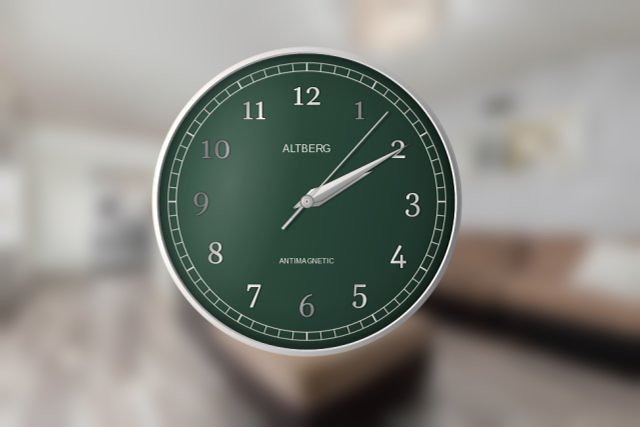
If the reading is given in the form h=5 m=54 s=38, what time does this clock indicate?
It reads h=2 m=10 s=7
